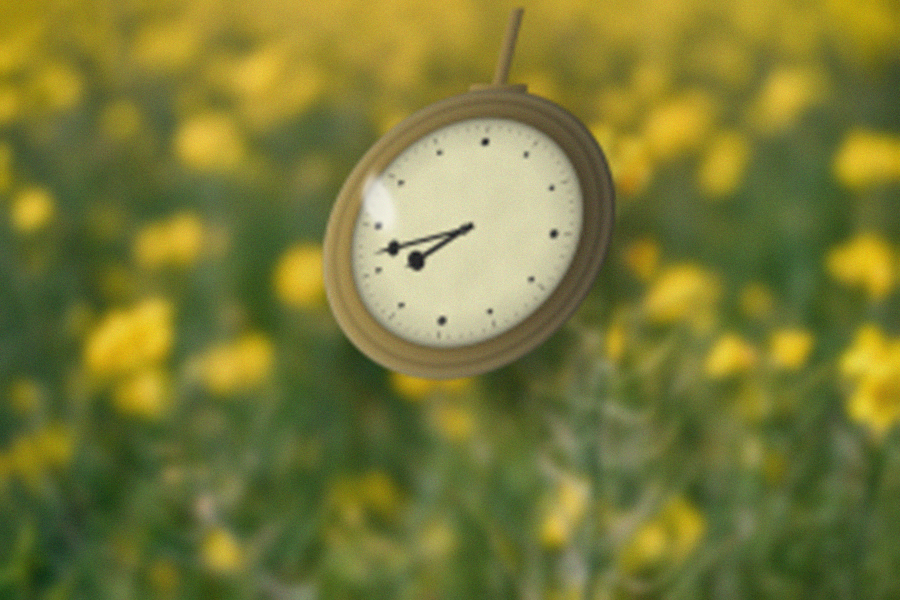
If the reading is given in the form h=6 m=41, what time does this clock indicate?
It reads h=7 m=42
